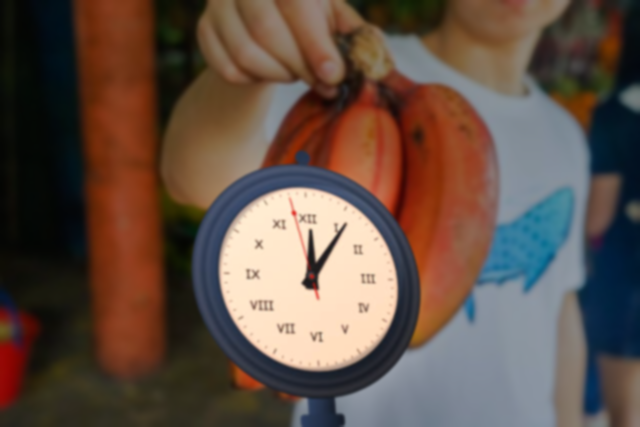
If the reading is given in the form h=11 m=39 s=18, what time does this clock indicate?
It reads h=12 m=5 s=58
